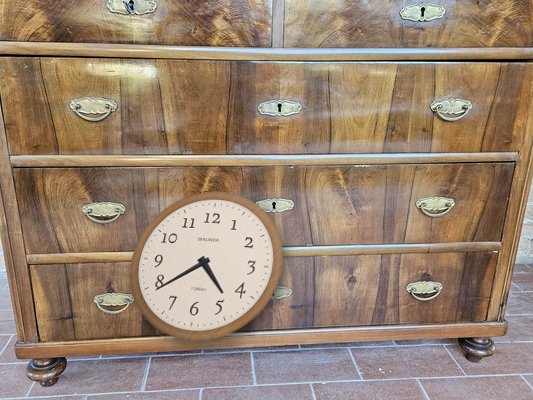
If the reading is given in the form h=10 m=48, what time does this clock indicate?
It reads h=4 m=39
